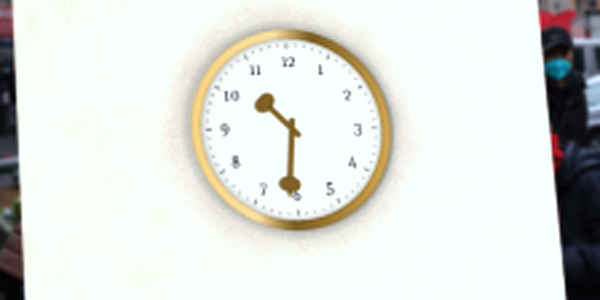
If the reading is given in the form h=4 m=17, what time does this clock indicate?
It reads h=10 m=31
